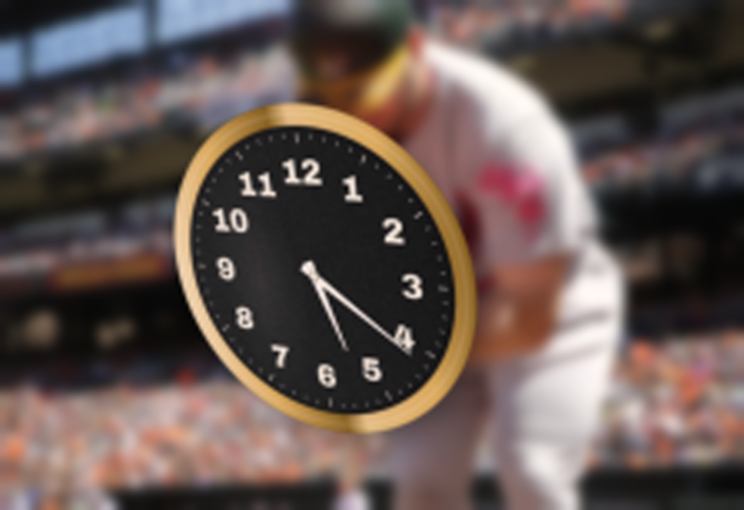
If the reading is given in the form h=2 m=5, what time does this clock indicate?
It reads h=5 m=21
